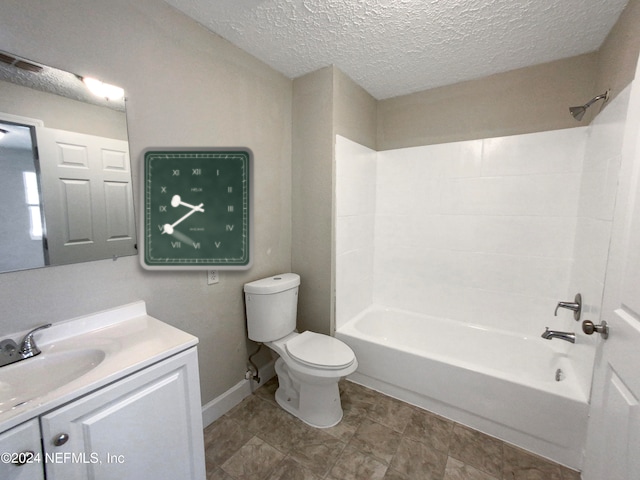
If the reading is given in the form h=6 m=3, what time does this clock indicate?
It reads h=9 m=39
